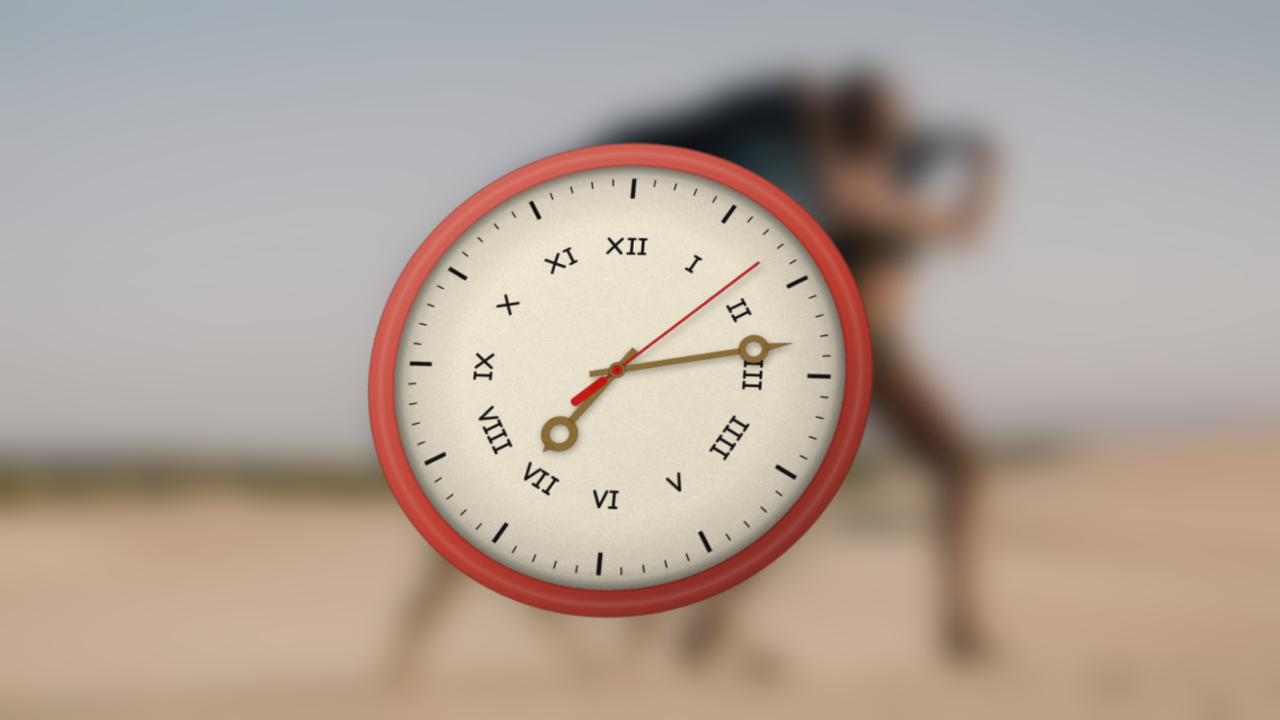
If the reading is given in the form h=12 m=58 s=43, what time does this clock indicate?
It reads h=7 m=13 s=8
